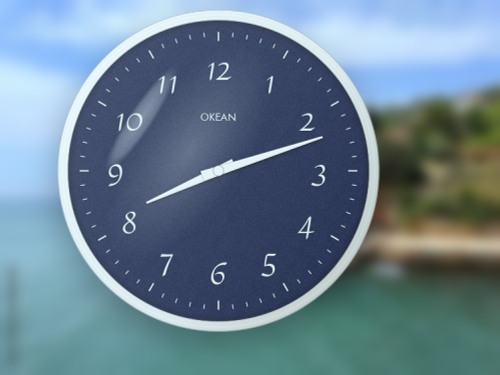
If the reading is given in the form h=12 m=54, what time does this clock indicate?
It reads h=8 m=12
